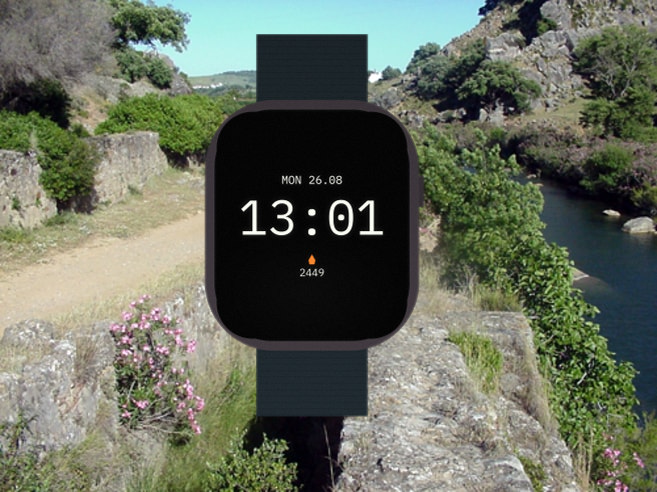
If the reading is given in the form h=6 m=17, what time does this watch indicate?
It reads h=13 m=1
